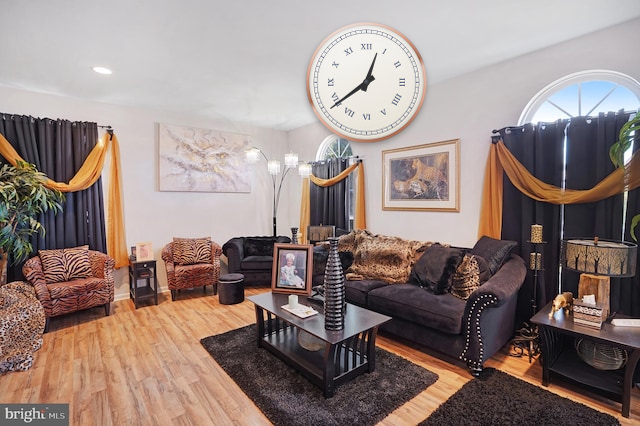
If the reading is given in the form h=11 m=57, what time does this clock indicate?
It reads h=12 m=39
